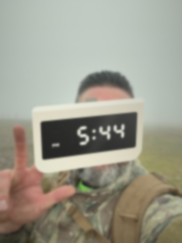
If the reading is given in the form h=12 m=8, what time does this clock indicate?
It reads h=5 m=44
